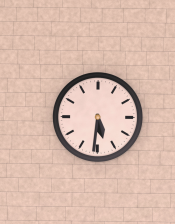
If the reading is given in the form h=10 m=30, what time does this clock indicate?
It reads h=5 m=31
